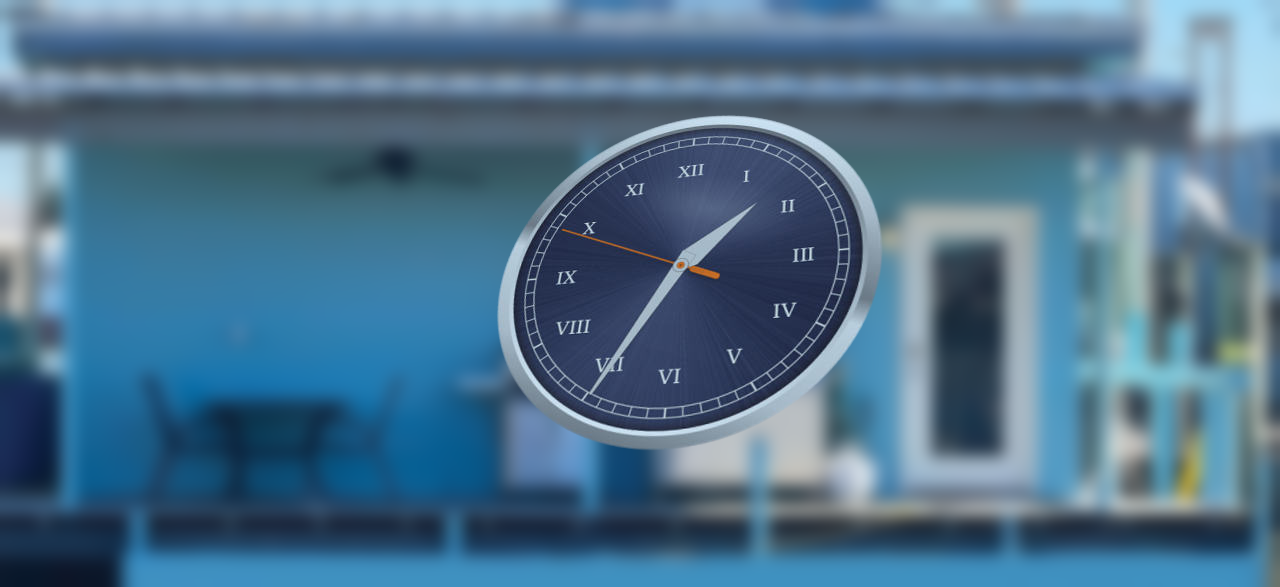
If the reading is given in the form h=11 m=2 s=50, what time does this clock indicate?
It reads h=1 m=34 s=49
